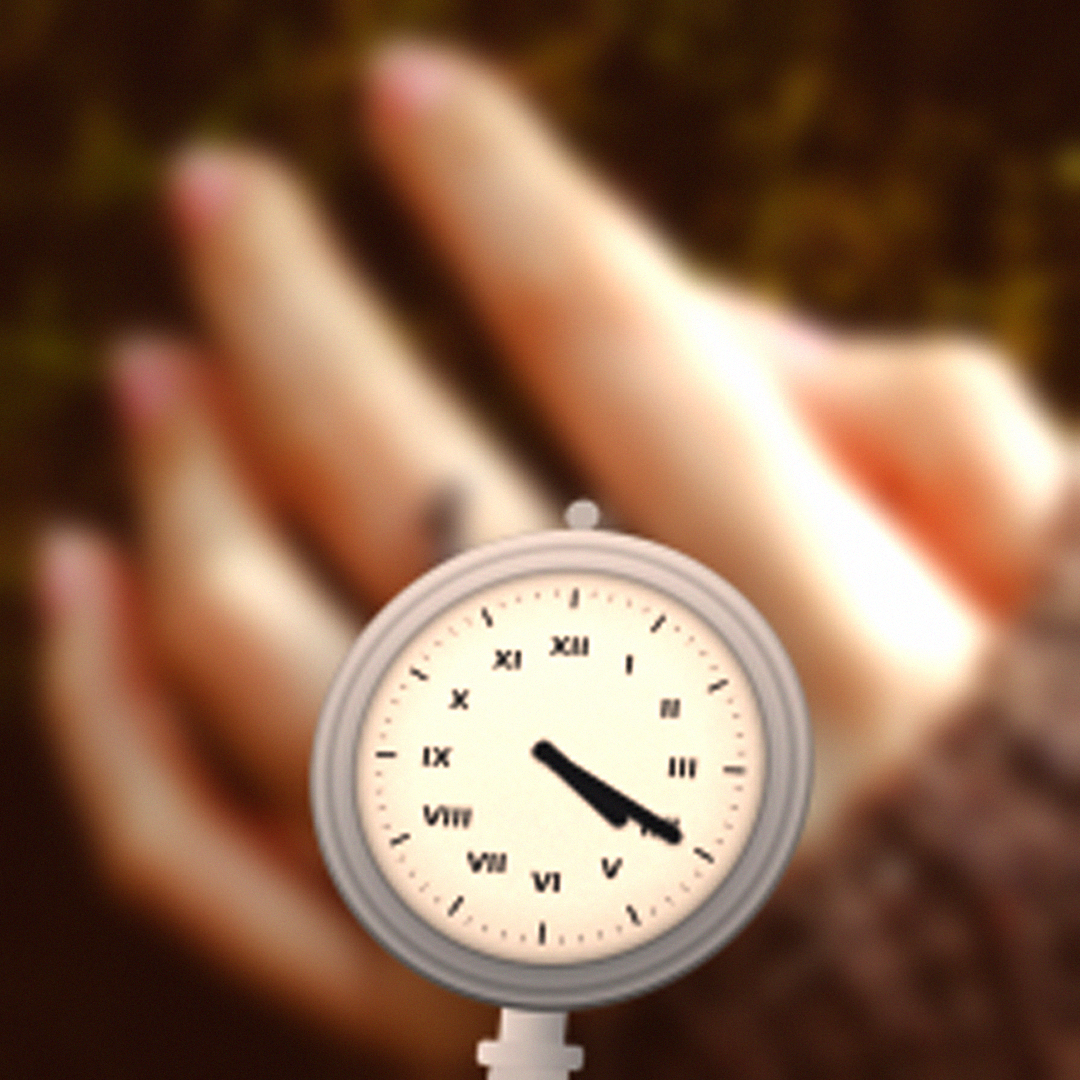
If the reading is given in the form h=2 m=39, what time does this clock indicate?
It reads h=4 m=20
